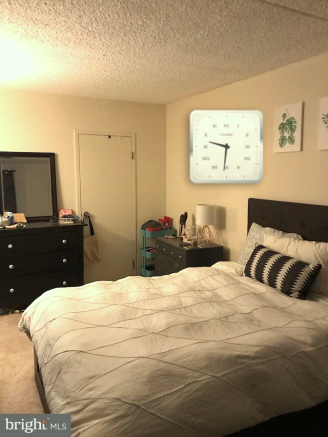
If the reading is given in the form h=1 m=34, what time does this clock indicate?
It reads h=9 m=31
